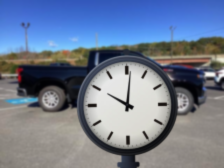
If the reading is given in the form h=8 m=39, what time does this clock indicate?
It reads h=10 m=1
